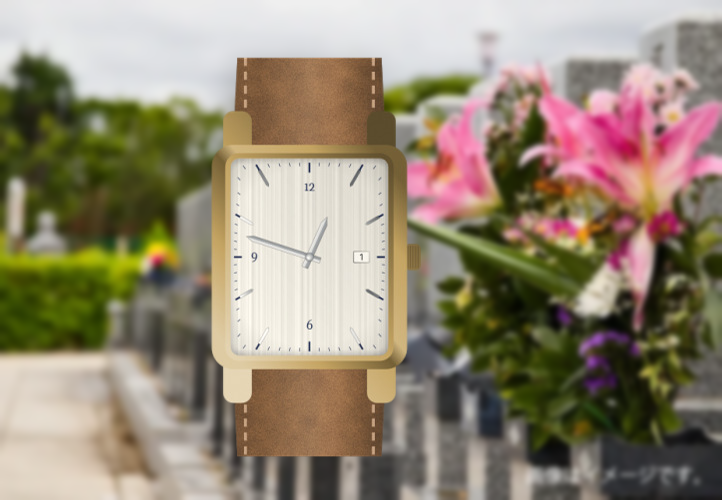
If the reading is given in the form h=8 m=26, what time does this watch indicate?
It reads h=12 m=48
